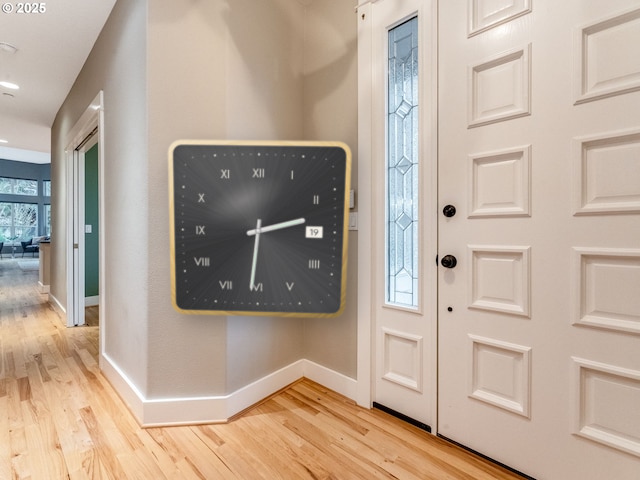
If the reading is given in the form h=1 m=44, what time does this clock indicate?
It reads h=2 m=31
